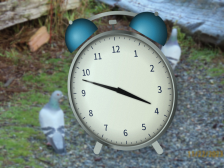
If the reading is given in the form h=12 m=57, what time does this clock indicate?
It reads h=3 m=48
